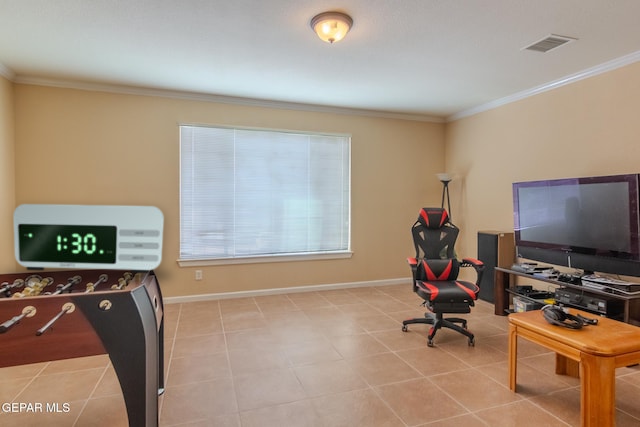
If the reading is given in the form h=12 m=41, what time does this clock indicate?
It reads h=1 m=30
